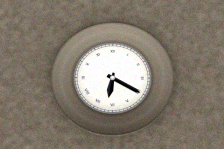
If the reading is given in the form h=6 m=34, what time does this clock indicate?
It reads h=6 m=20
